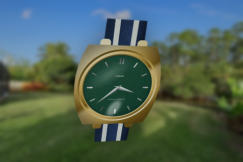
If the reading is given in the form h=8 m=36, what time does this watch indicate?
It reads h=3 m=38
